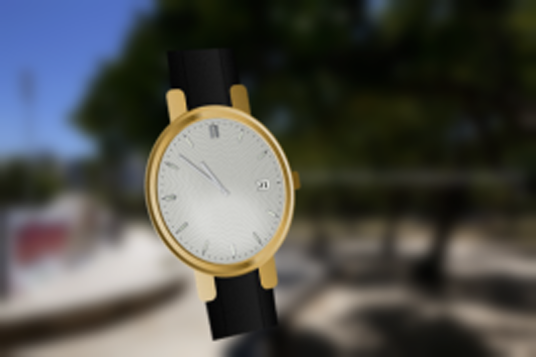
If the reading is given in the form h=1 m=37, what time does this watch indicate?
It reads h=10 m=52
